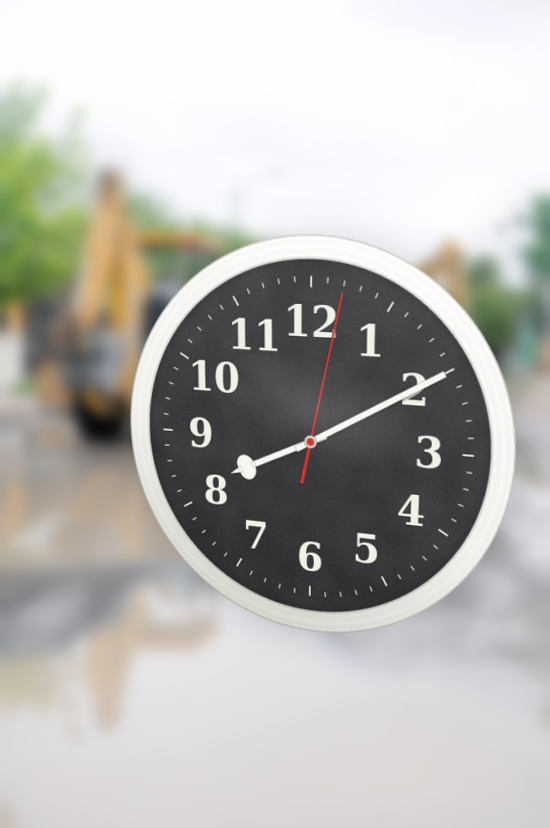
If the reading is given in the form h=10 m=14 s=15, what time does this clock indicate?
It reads h=8 m=10 s=2
